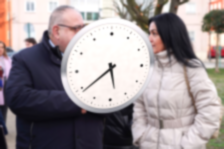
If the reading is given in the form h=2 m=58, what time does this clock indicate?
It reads h=5 m=39
